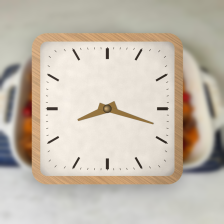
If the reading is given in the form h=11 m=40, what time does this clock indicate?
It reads h=8 m=18
